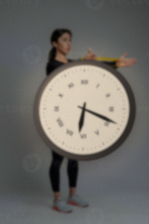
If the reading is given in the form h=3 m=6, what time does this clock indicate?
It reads h=6 m=19
